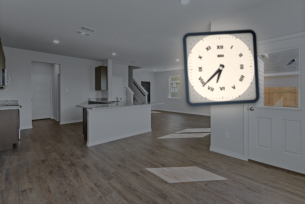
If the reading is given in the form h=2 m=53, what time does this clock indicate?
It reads h=6 m=38
